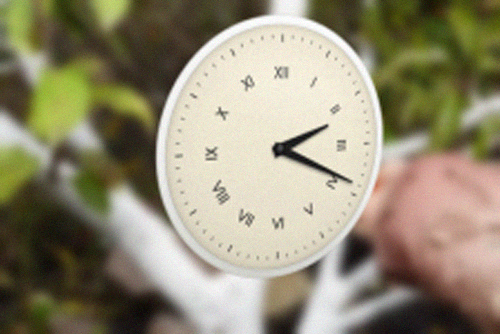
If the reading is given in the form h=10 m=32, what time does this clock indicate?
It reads h=2 m=19
